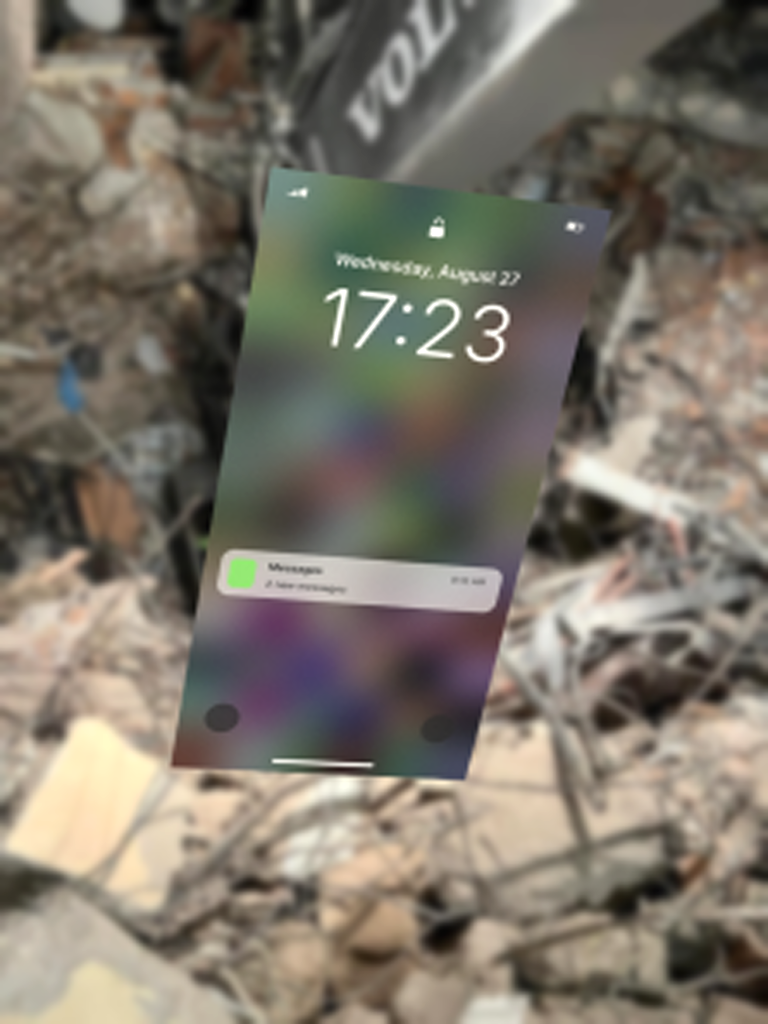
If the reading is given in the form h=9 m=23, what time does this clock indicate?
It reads h=17 m=23
